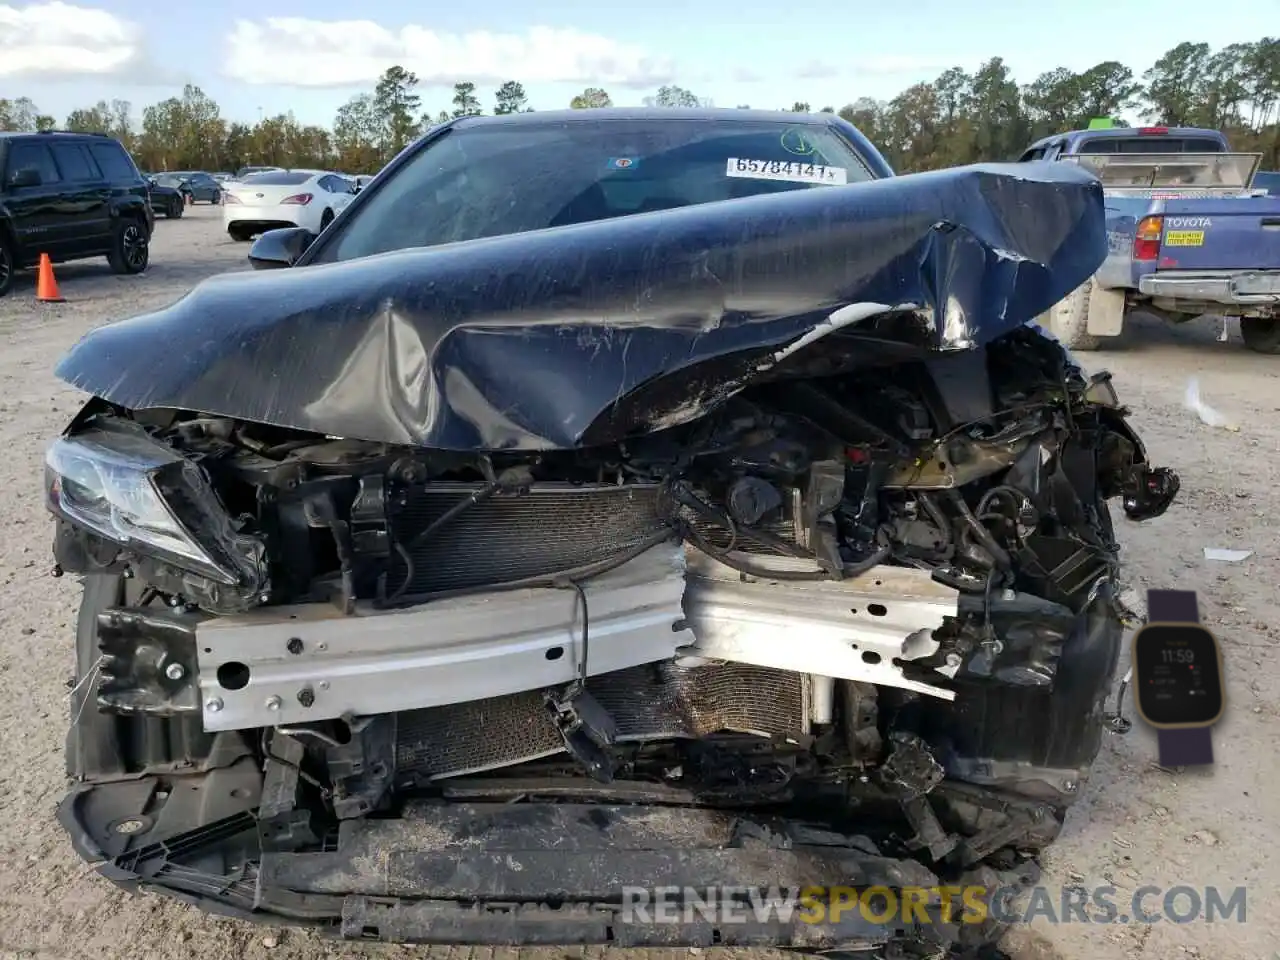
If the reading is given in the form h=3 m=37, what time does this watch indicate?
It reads h=11 m=59
